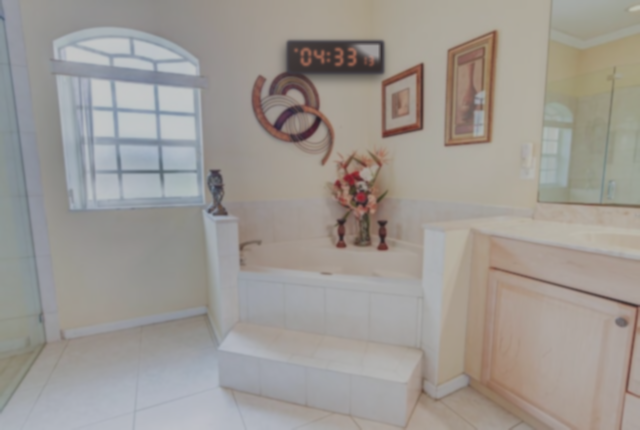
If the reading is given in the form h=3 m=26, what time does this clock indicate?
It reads h=4 m=33
